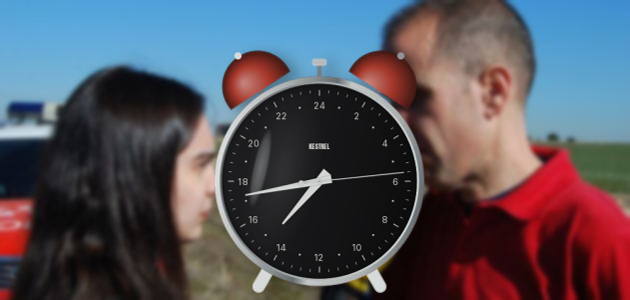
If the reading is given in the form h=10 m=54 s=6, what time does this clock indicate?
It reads h=14 m=43 s=14
